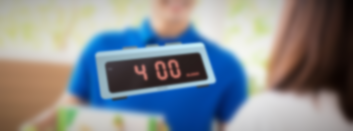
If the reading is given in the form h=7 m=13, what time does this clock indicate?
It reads h=4 m=0
